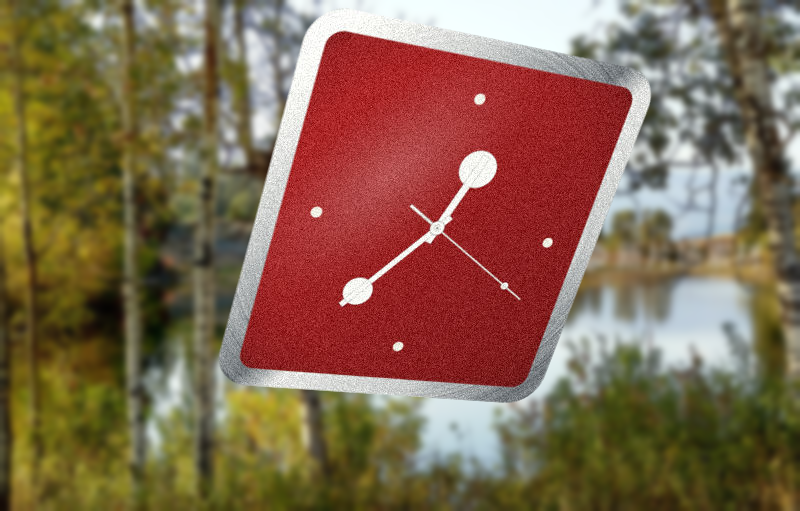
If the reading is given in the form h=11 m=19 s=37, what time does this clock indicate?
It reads h=12 m=36 s=20
